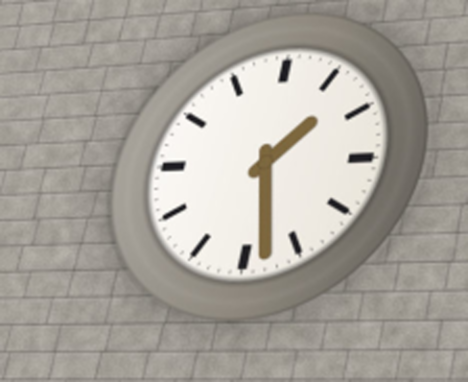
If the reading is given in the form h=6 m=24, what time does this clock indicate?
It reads h=1 m=28
